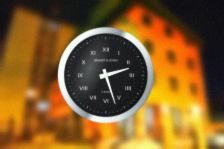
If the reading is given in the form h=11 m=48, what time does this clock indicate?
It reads h=2 m=27
